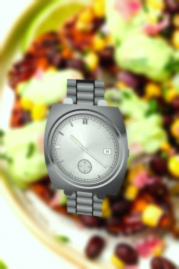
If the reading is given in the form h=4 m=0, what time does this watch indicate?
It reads h=10 m=21
